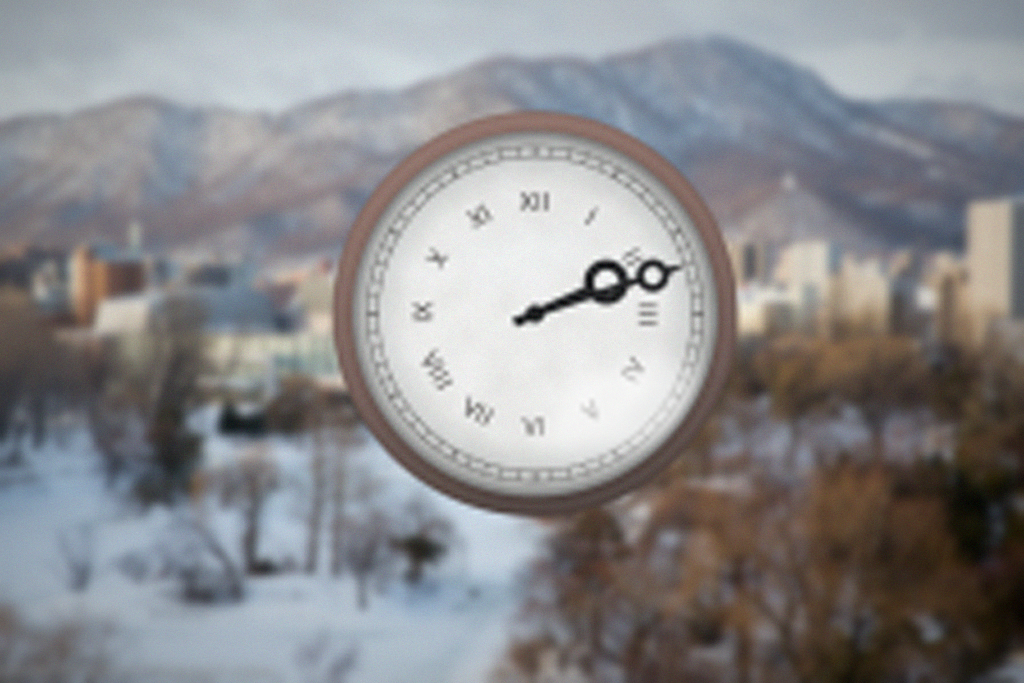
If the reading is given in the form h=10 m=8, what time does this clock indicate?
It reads h=2 m=12
